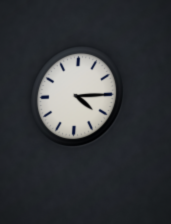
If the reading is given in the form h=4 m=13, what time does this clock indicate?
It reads h=4 m=15
